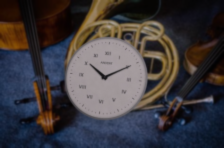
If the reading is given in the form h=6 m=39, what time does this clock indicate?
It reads h=10 m=10
